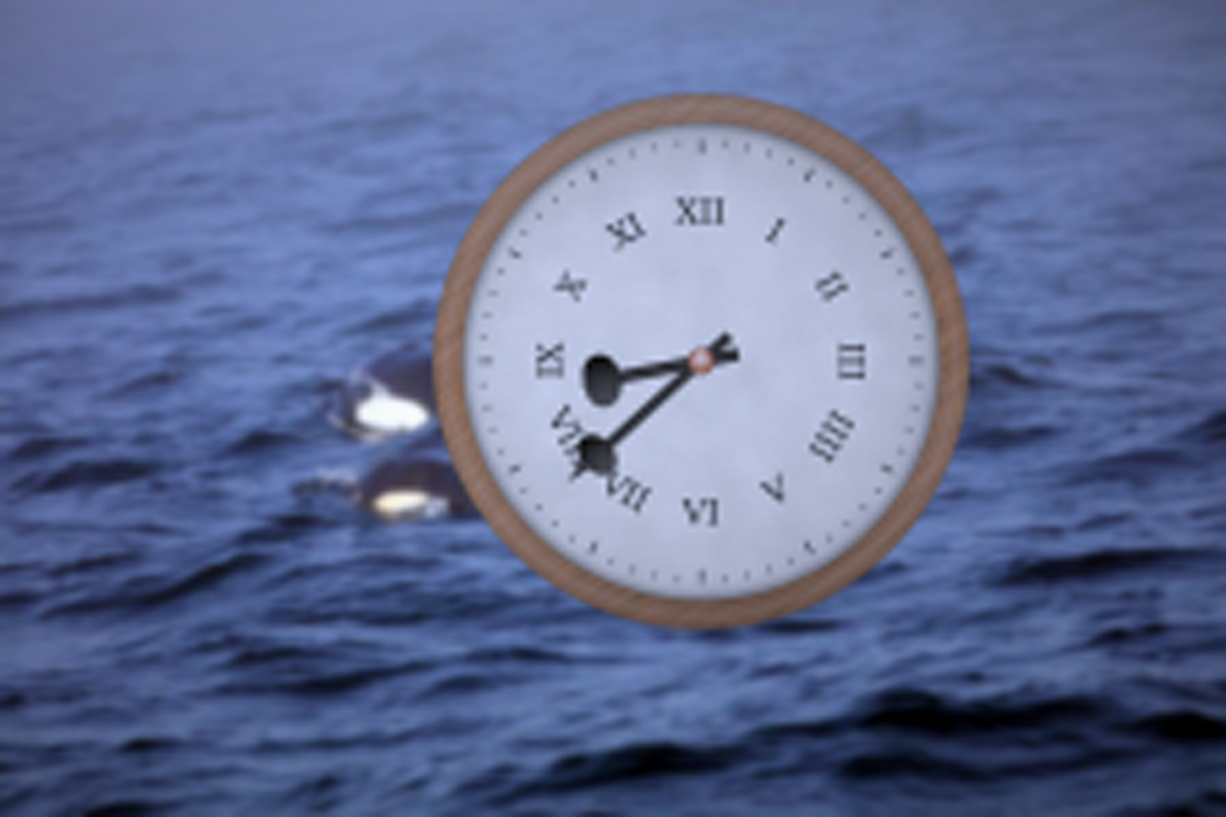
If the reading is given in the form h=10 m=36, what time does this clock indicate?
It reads h=8 m=38
